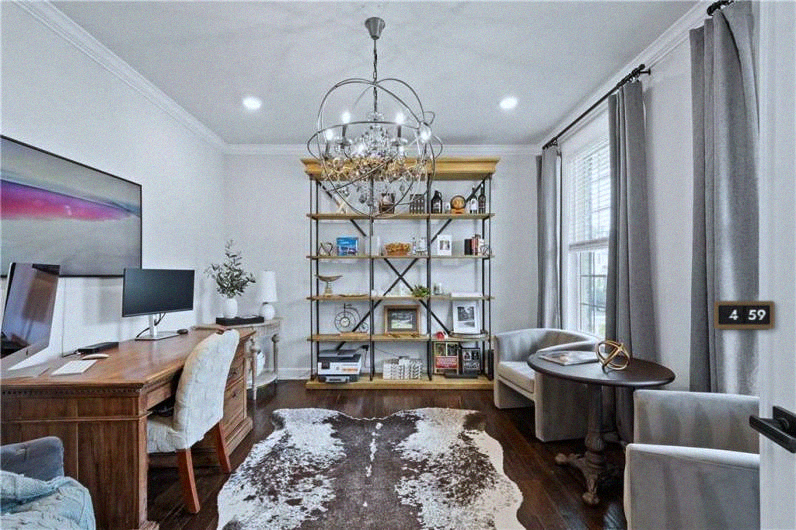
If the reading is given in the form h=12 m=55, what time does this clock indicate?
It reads h=4 m=59
